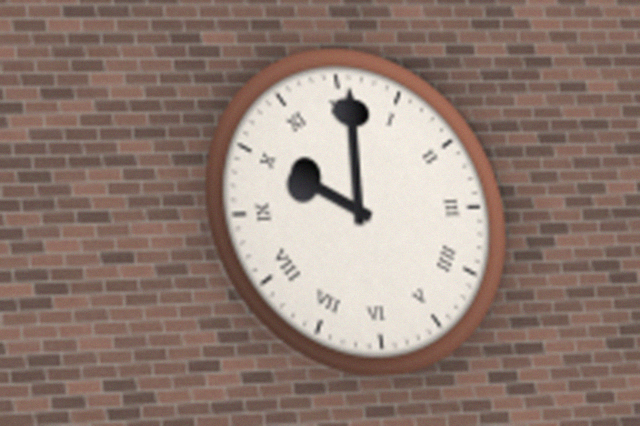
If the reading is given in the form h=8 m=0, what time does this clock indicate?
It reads h=10 m=1
